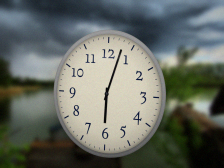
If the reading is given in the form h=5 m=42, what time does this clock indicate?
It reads h=6 m=3
